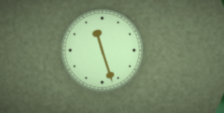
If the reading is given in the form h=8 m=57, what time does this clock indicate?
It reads h=11 m=27
